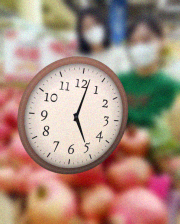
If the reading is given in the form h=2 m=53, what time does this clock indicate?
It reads h=5 m=2
